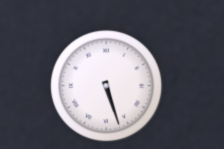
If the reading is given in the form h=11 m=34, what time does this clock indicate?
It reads h=5 m=27
